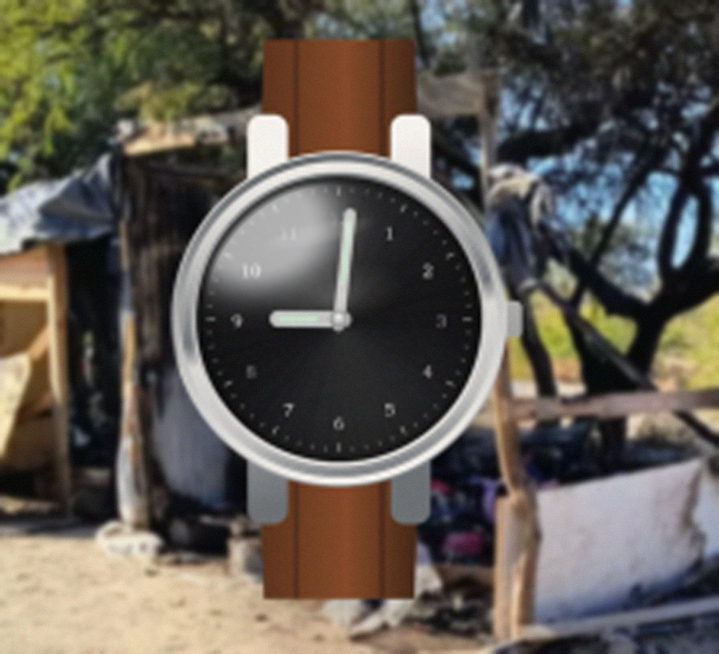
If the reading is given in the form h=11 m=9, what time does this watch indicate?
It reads h=9 m=1
